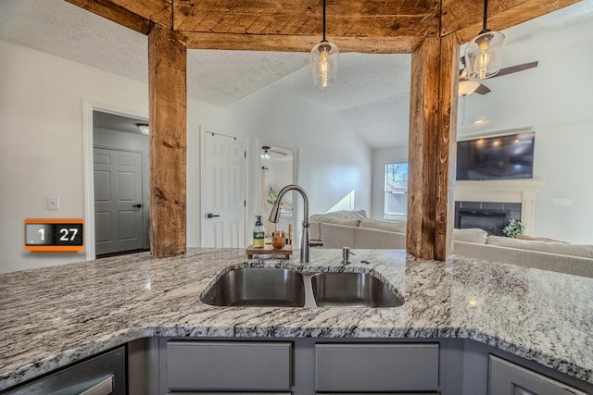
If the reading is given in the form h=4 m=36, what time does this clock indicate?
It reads h=1 m=27
